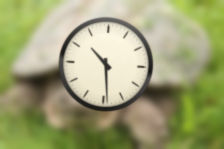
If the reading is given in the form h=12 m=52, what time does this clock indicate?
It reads h=10 m=29
